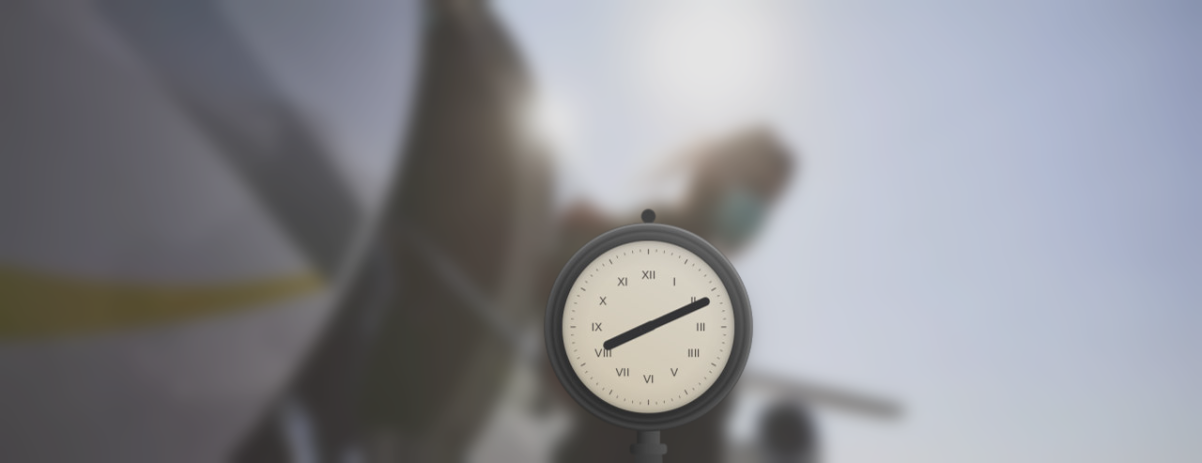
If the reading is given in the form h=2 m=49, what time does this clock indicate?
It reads h=8 m=11
